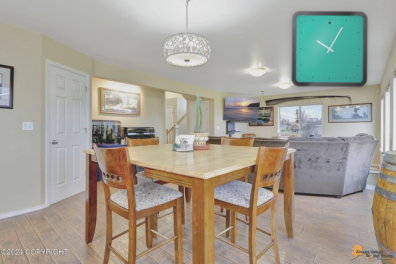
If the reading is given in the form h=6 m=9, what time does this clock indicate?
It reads h=10 m=5
